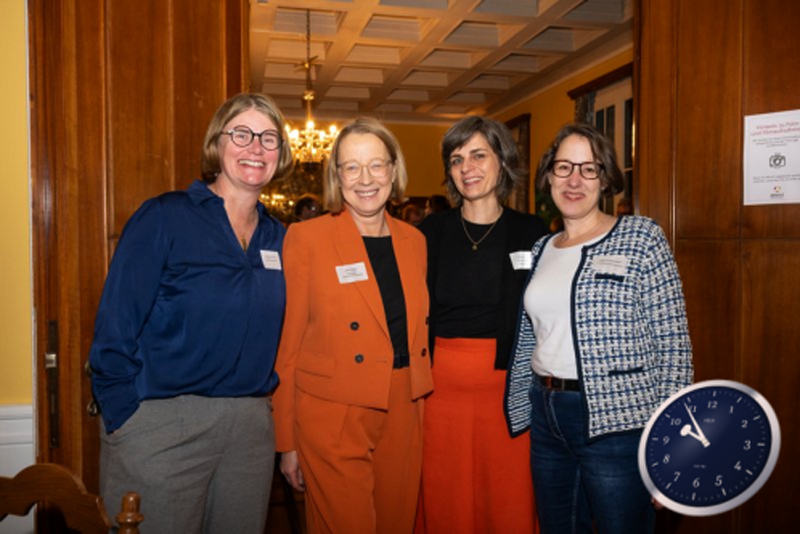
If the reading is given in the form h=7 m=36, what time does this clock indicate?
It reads h=9 m=54
